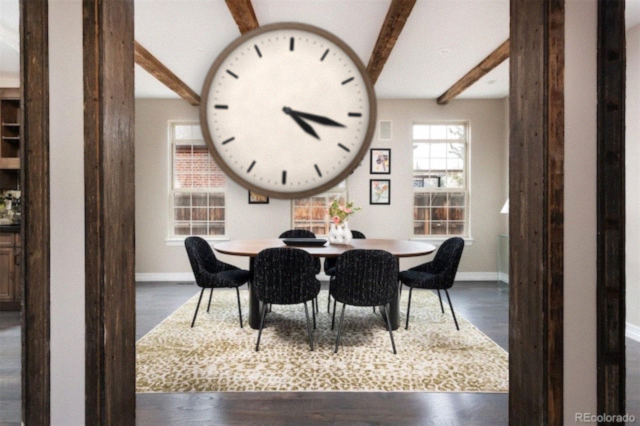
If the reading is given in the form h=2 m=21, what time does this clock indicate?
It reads h=4 m=17
